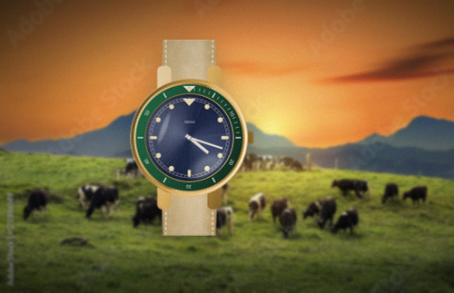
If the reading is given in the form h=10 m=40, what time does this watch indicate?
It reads h=4 m=18
